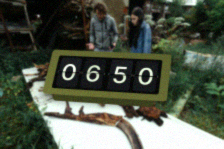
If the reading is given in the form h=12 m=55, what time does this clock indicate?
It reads h=6 m=50
